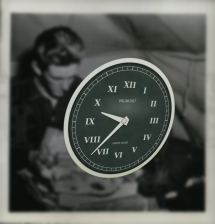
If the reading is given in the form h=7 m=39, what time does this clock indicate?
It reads h=9 m=37
